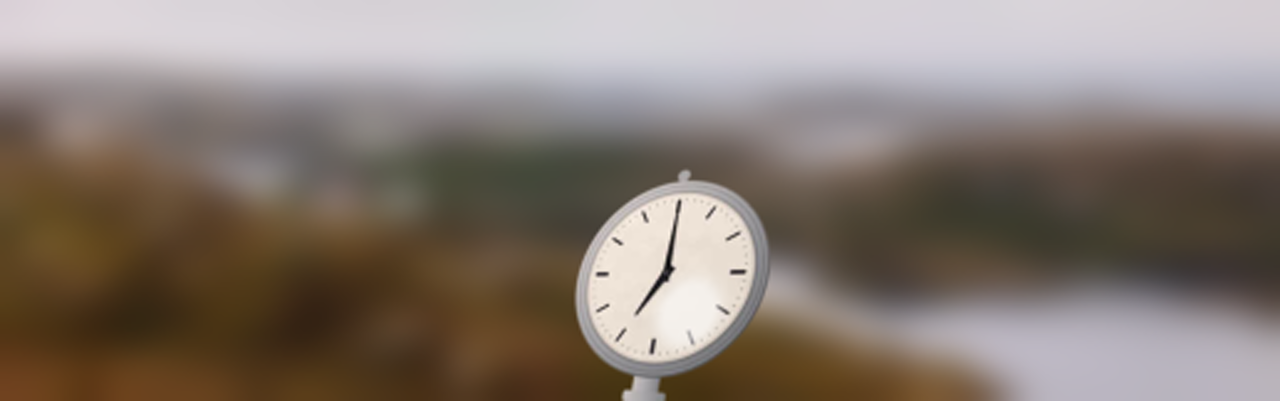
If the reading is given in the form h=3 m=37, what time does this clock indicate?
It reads h=7 m=0
